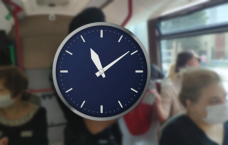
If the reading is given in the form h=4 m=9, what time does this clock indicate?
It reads h=11 m=9
